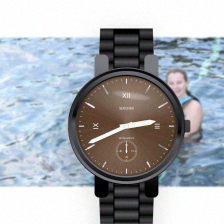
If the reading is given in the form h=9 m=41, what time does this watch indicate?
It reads h=2 m=41
